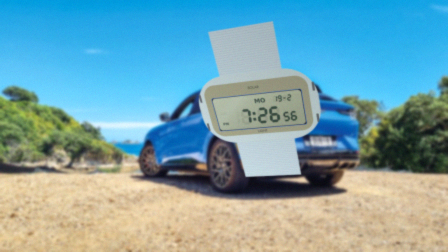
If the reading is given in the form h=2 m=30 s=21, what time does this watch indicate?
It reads h=7 m=26 s=56
